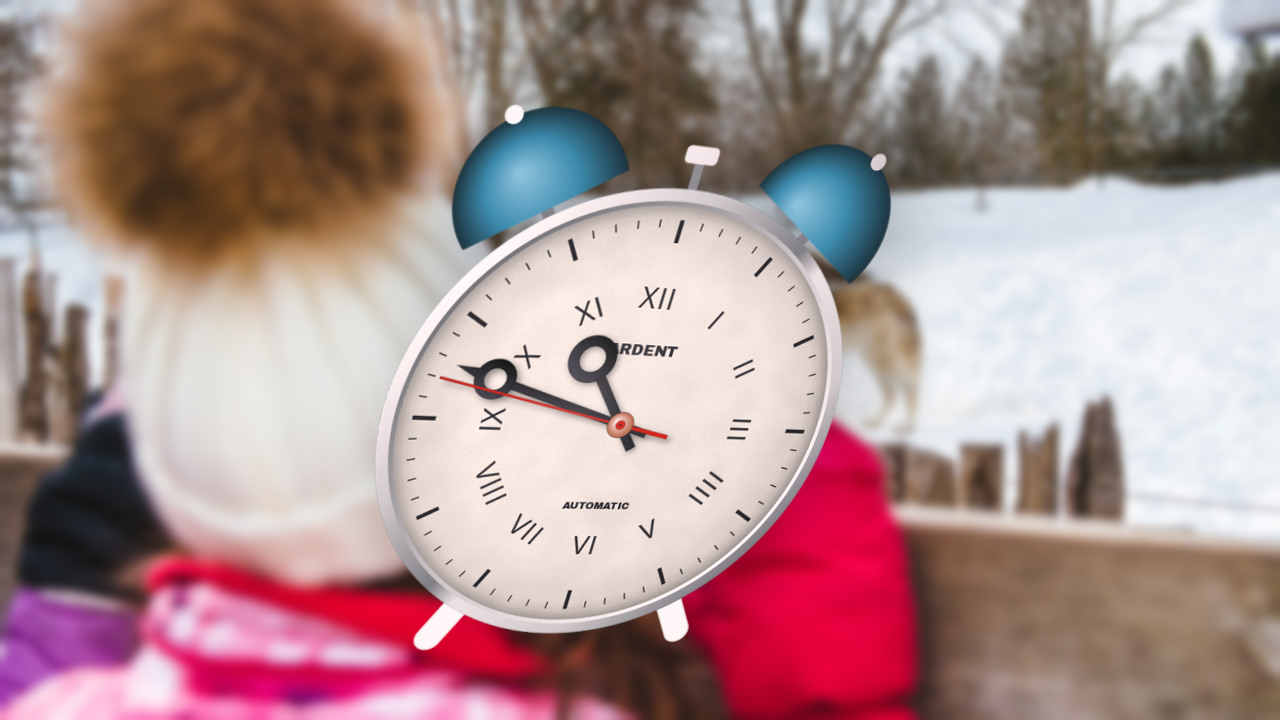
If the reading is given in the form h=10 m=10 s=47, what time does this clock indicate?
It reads h=10 m=47 s=47
